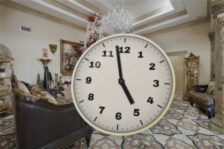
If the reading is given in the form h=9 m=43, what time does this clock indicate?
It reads h=4 m=58
